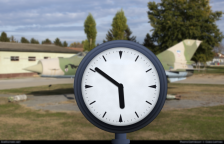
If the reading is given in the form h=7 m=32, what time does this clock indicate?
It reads h=5 m=51
